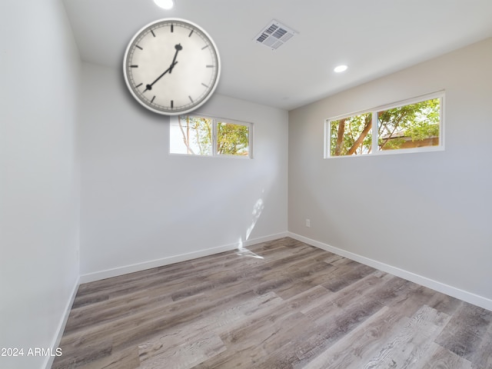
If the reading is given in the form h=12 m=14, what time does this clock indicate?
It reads h=12 m=38
